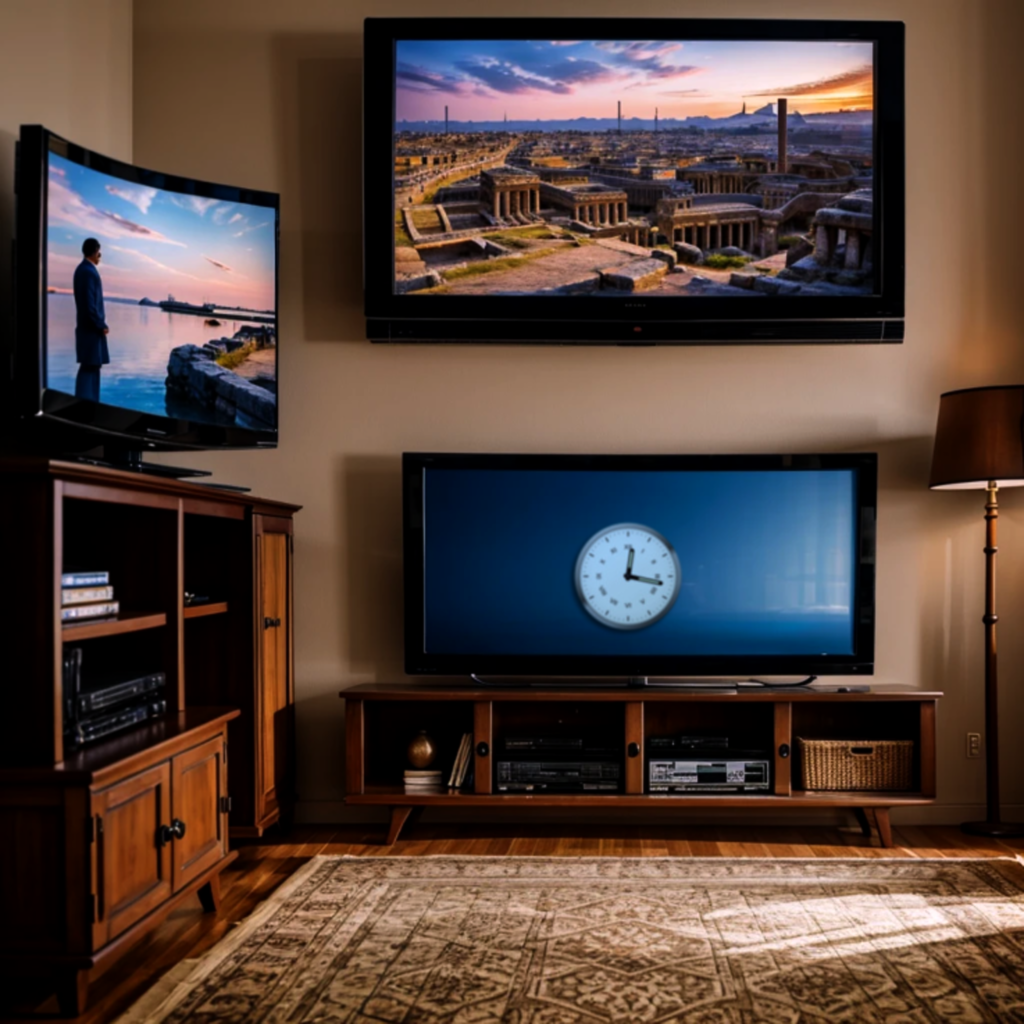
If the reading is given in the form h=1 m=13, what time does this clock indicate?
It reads h=12 m=17
